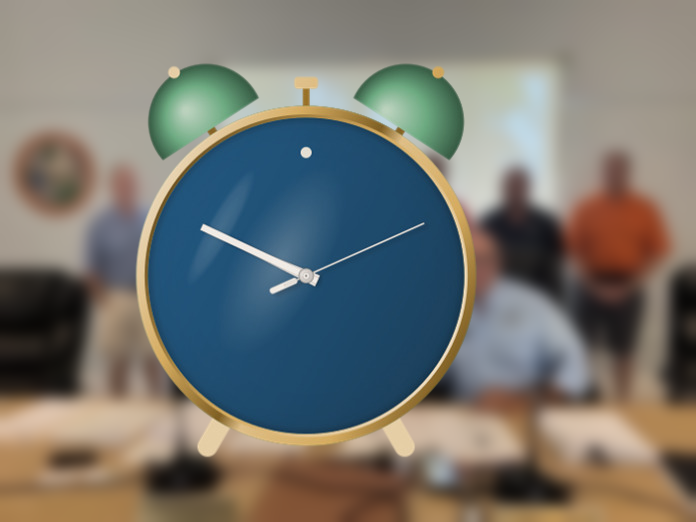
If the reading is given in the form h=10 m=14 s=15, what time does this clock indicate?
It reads h=9 m=49 s=11
